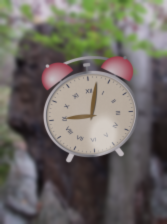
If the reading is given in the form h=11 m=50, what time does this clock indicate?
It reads h=9 m=2
